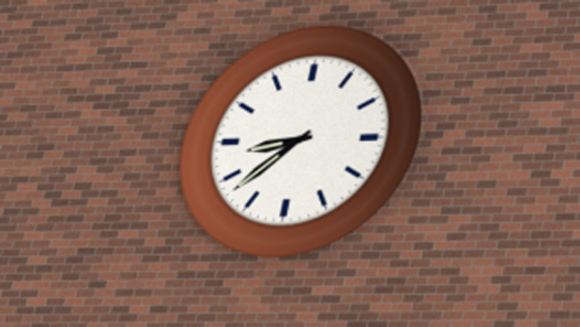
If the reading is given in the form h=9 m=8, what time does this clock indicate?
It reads h=8 m=38
